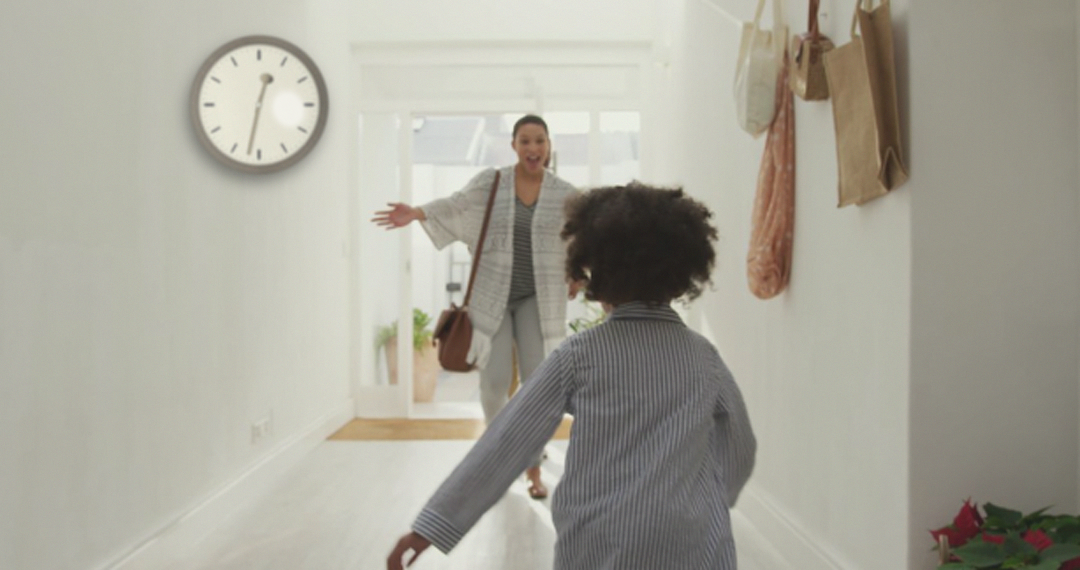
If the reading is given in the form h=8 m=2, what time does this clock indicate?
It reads h=12 m=32
